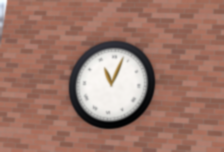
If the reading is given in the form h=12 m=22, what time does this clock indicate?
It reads h=11 m=3
